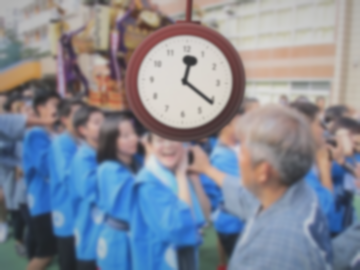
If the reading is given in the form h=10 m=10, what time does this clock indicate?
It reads h=12 m=21
